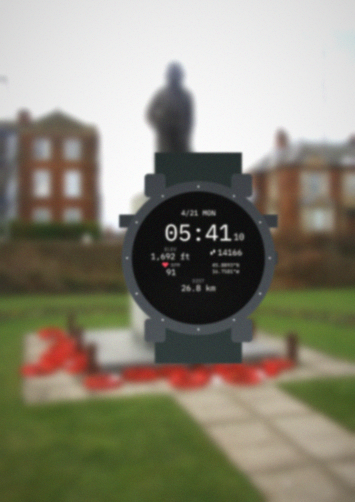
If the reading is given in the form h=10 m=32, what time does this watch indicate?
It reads h=5 m=41
